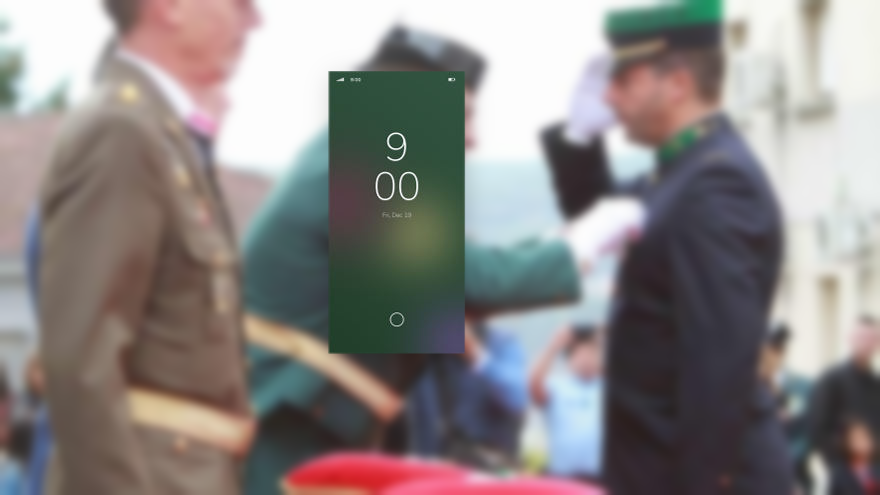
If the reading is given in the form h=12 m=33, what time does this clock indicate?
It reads h=9 m=0
